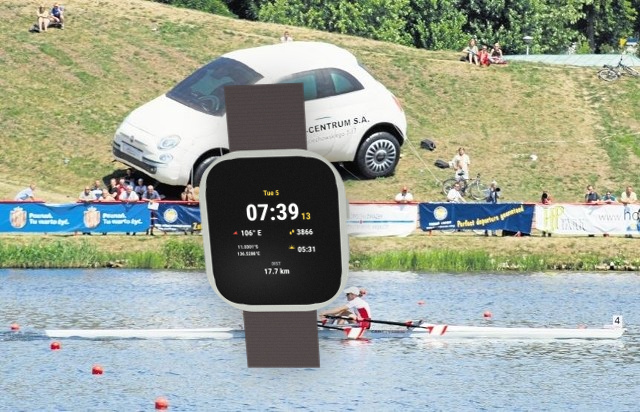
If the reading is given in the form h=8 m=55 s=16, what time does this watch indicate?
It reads h=7 m=39 s=13
